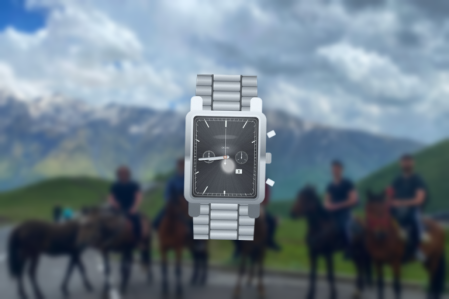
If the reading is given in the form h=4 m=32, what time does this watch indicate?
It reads h=8 m=44
